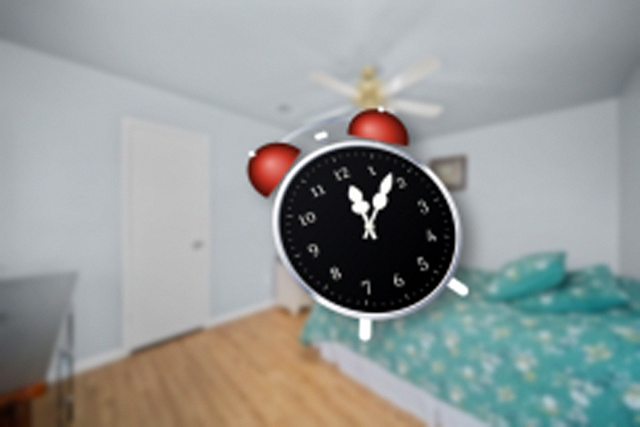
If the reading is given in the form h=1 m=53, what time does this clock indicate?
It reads h=12 m=8
